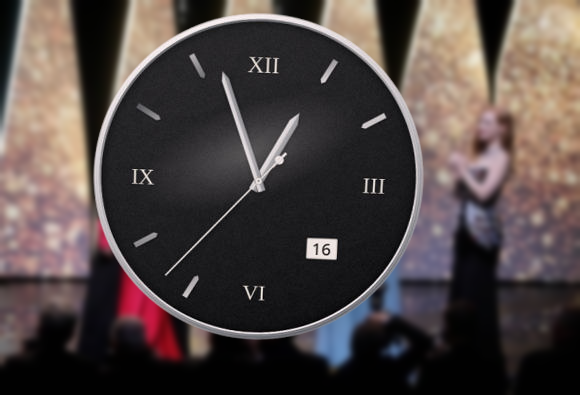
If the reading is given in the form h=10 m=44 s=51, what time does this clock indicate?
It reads h=12 m=56 s=37
